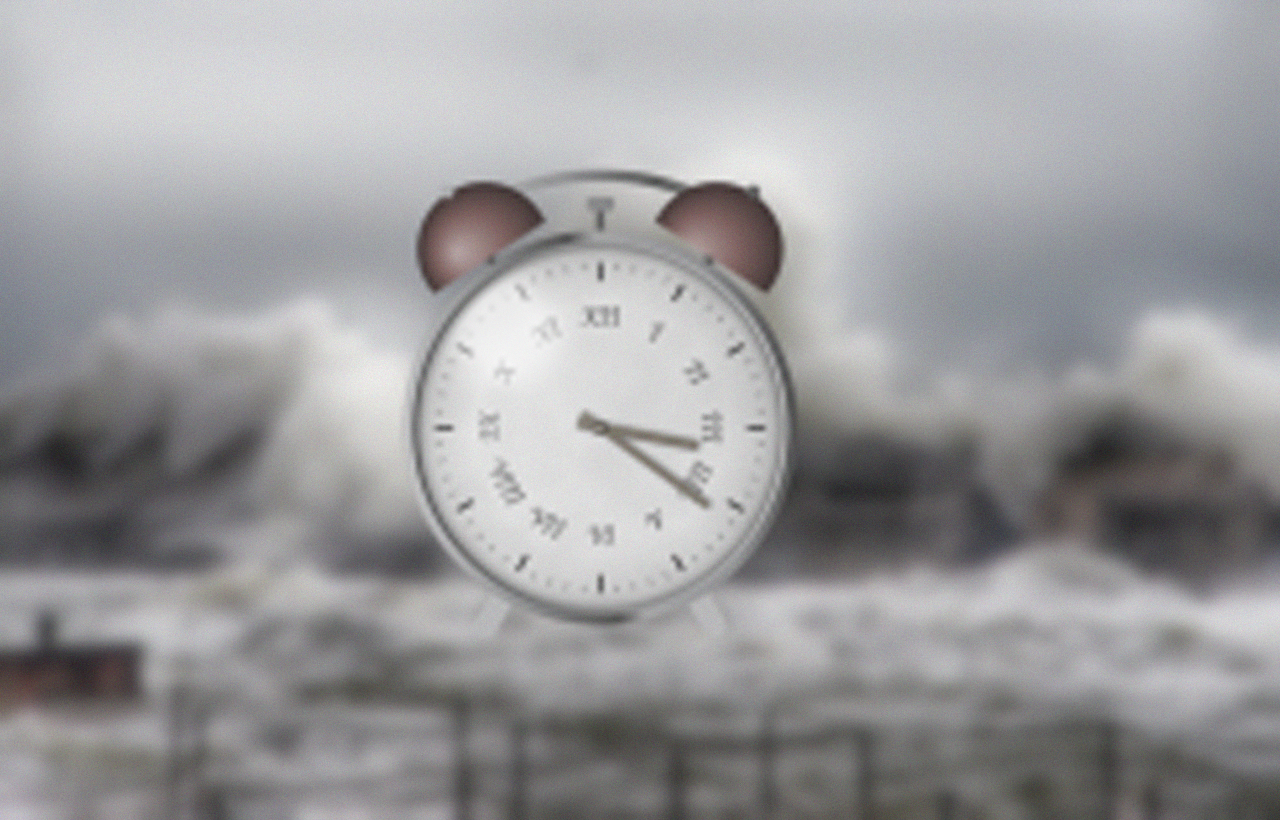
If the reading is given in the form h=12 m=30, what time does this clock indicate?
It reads h=3 m=21
